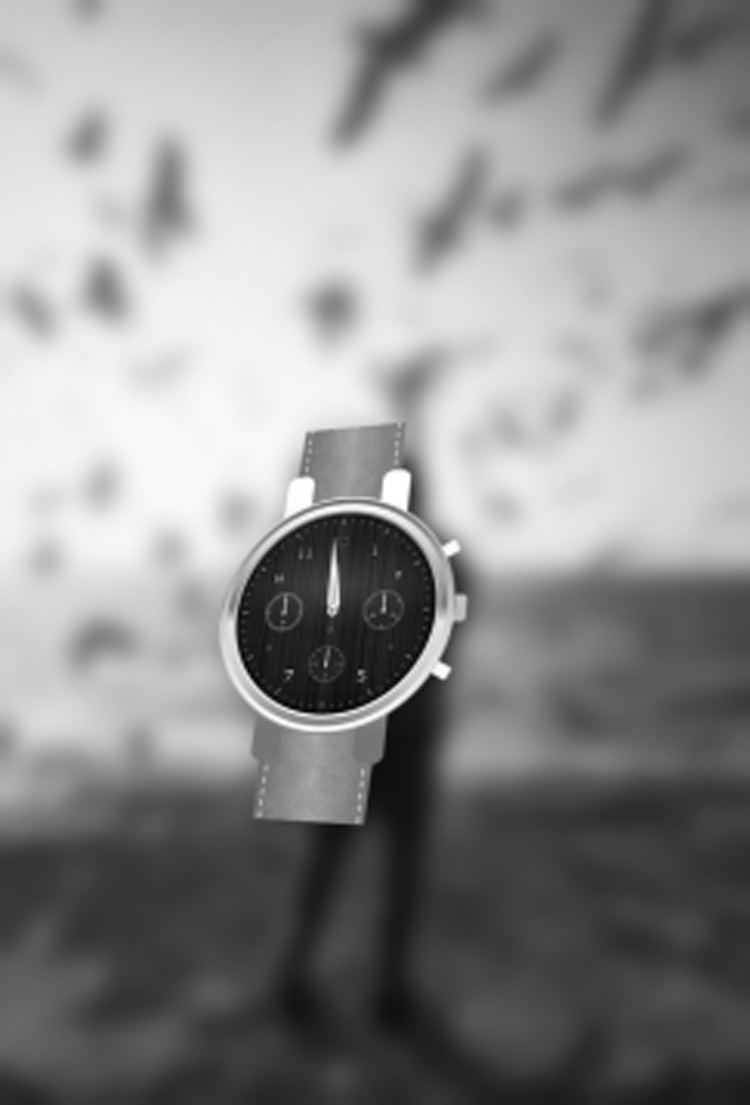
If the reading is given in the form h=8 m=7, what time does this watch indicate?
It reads h=11 m=59
